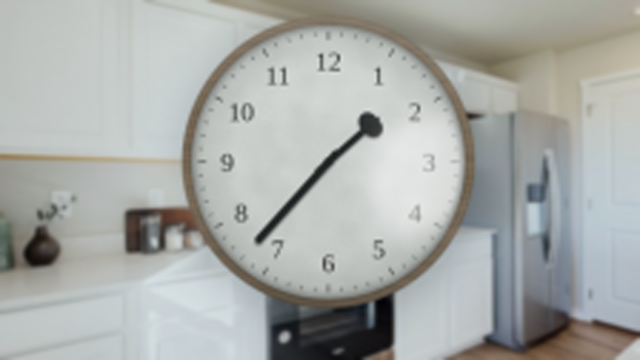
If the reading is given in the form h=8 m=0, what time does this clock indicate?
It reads h=1 m=37
